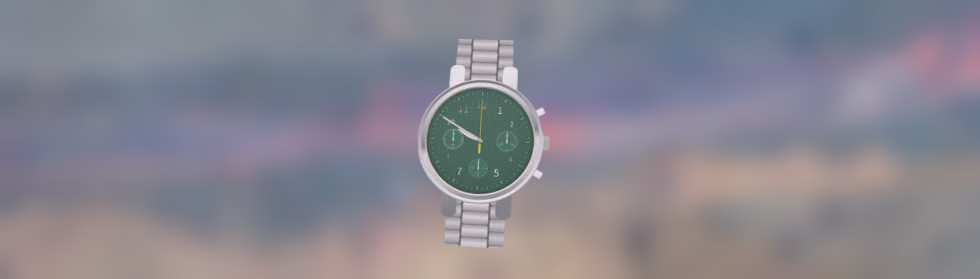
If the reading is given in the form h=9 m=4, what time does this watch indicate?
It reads h=9 m=50
